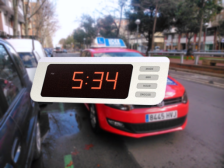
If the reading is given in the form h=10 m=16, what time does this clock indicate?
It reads h=5 m=34
